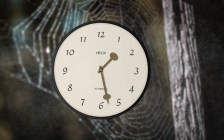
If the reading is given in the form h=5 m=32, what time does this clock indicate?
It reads h=1 m=28
